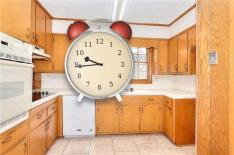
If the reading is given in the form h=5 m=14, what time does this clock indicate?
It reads h=9 m=44
